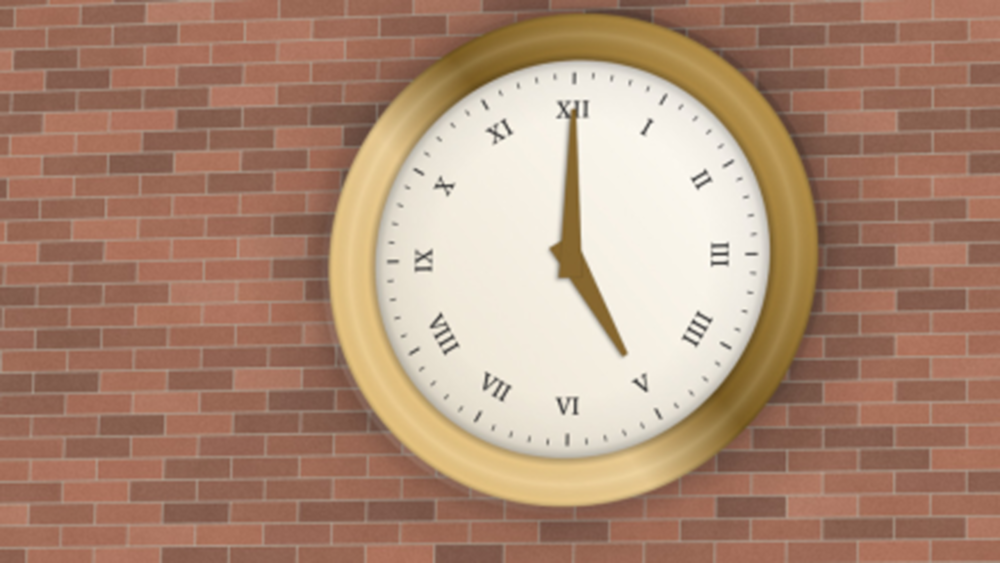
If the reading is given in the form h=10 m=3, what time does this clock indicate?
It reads h=5 m=0
